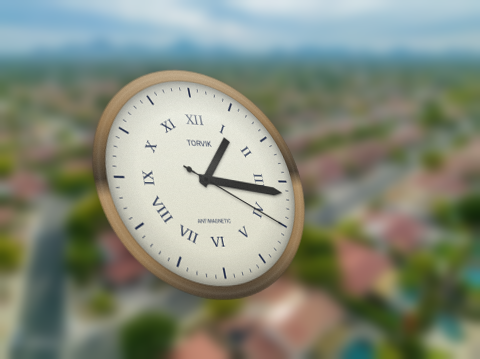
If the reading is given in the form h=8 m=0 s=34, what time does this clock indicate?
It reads h=1 m=16 s=20
